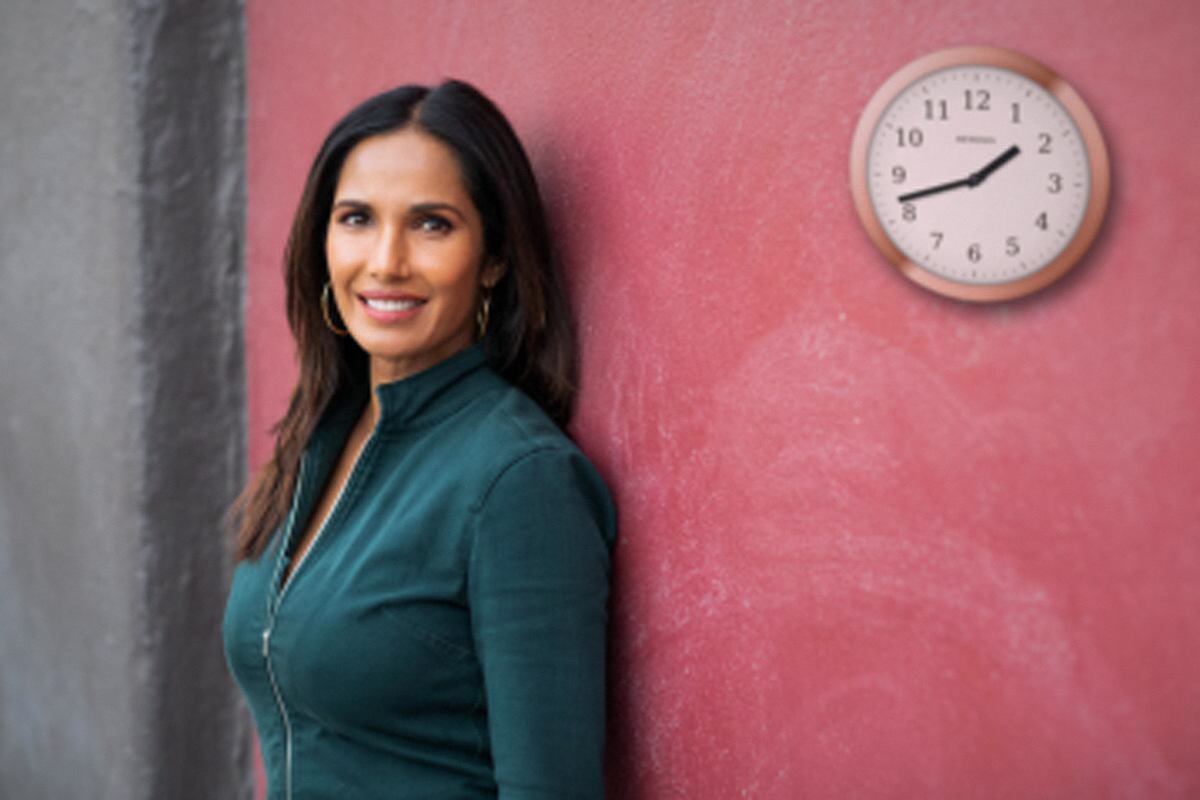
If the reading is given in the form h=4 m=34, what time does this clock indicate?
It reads h=1 m=42
